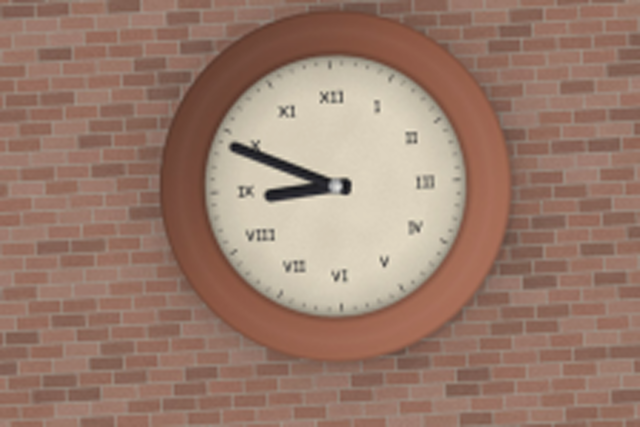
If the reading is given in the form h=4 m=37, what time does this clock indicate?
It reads h=8 m=49
